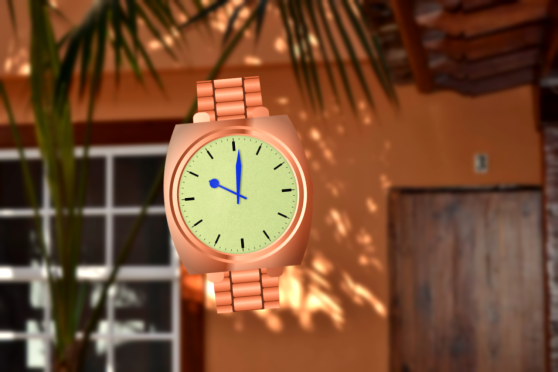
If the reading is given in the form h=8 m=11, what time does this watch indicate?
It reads h=10 m=1
